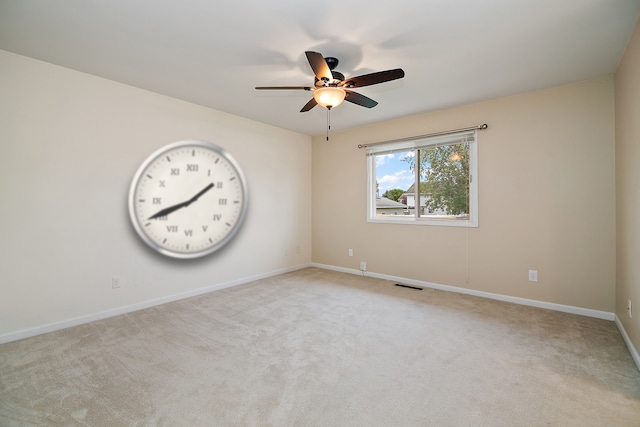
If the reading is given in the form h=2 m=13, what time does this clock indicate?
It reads h=1 m=41
